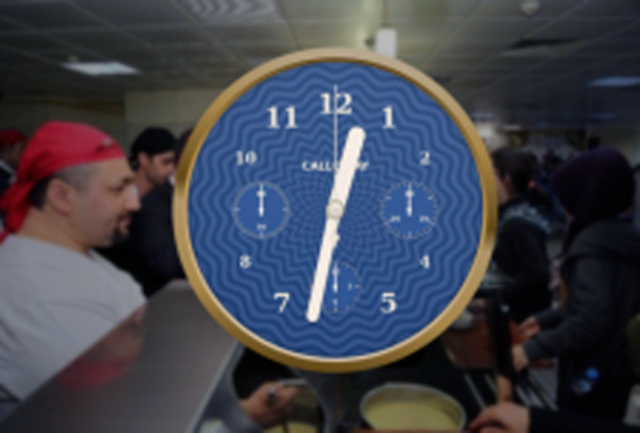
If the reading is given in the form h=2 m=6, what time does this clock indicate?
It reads h=12 m=32
